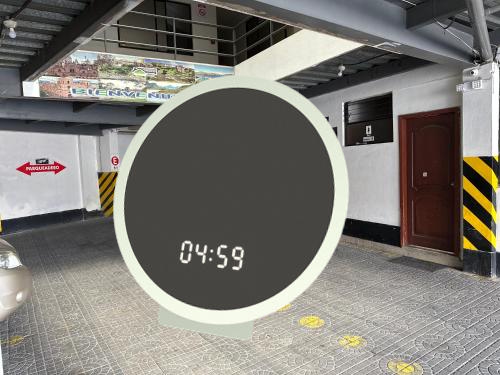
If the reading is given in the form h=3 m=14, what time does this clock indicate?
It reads h=4 m=59
